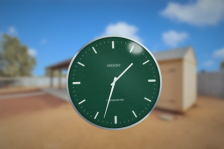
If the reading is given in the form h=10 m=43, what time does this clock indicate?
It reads h=1 m=33
